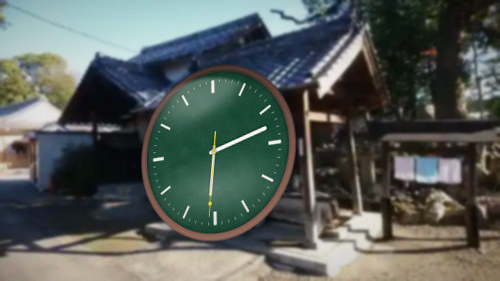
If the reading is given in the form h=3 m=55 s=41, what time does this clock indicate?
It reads h=6 m=12 s=31
